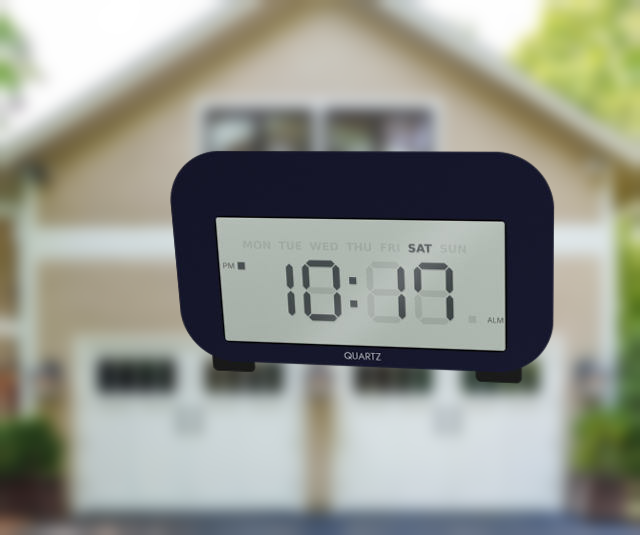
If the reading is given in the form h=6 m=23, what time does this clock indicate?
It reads h=10 m=17
